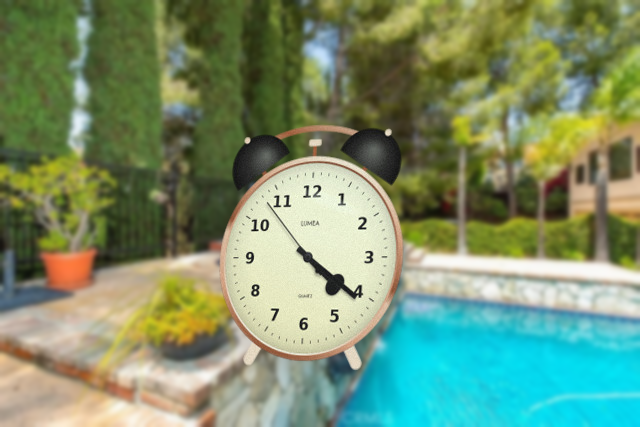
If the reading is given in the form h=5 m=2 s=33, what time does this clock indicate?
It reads h=4 m=20 s=53
